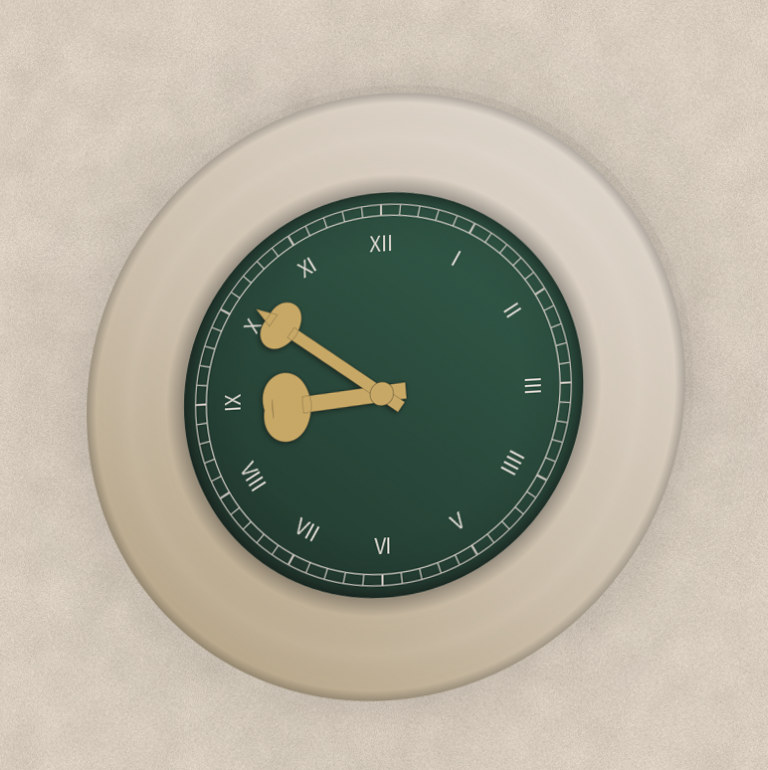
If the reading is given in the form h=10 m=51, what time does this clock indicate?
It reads h=8 m=51
